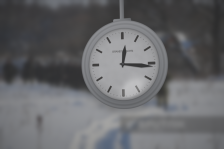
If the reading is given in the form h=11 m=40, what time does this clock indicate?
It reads h=12 m=16
